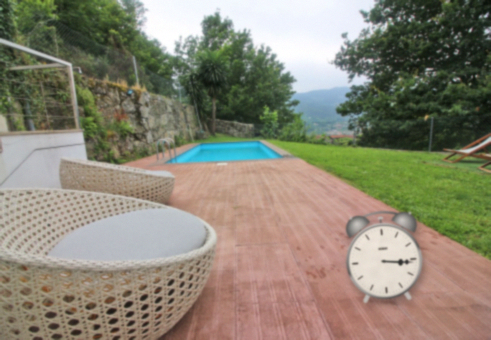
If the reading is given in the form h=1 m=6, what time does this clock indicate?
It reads h=3 m=16
